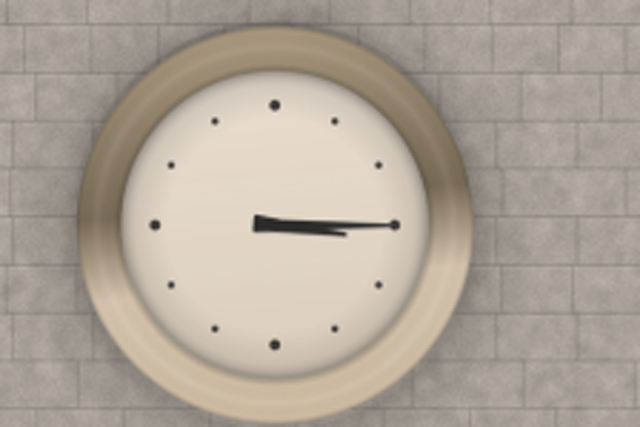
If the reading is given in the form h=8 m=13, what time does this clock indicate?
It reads h=3 m=15
